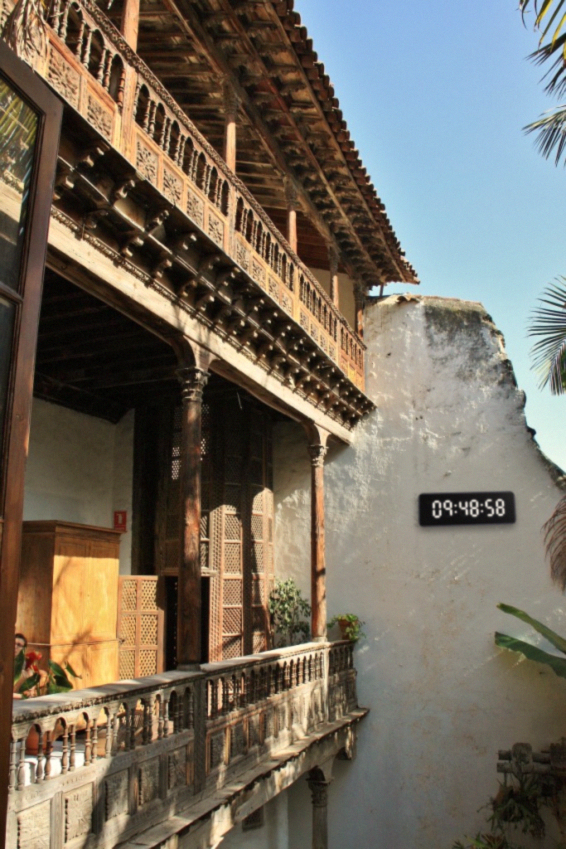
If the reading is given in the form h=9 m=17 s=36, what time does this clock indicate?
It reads h=9 m=48 s=58
